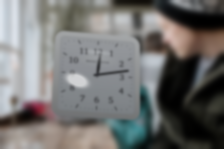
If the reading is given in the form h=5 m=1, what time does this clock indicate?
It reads h=12 m=13
